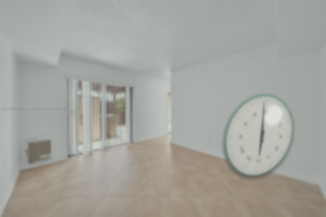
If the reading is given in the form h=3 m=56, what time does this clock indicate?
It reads h=5 m=59
